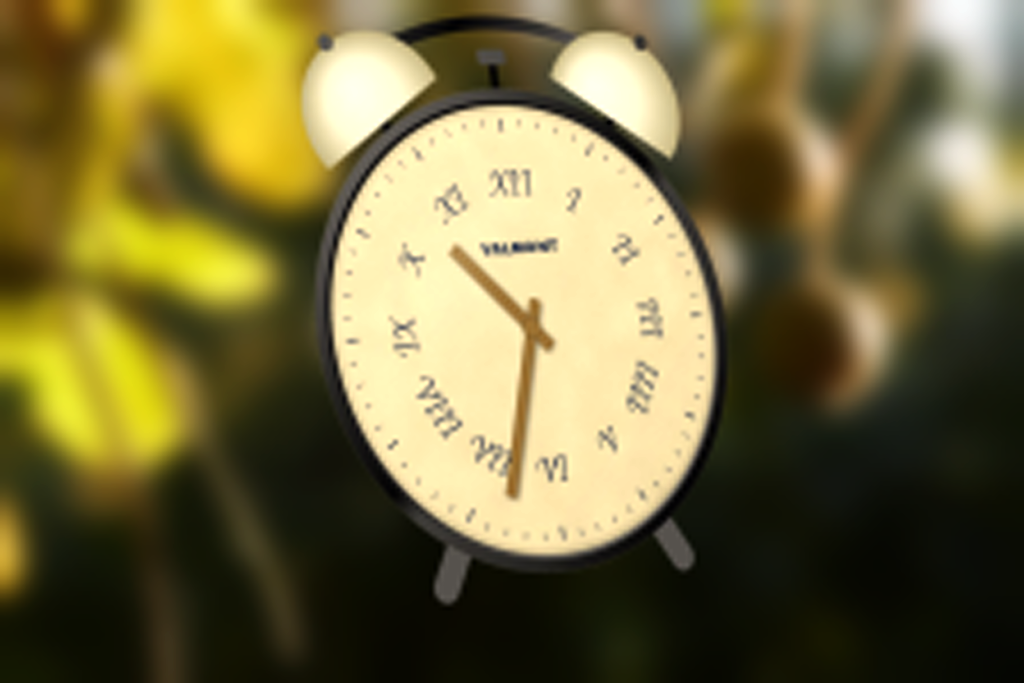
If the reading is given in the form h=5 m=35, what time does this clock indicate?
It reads h=10 m=33
